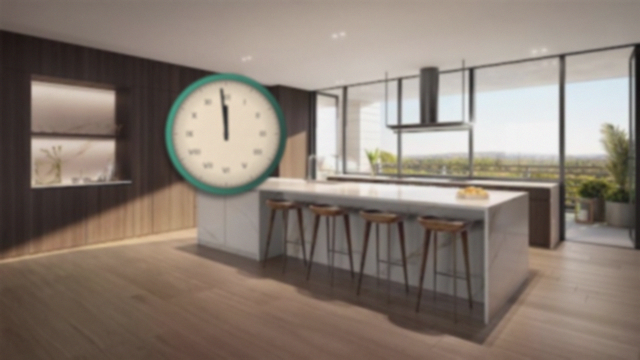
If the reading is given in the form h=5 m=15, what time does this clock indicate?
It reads h=11 m=59
